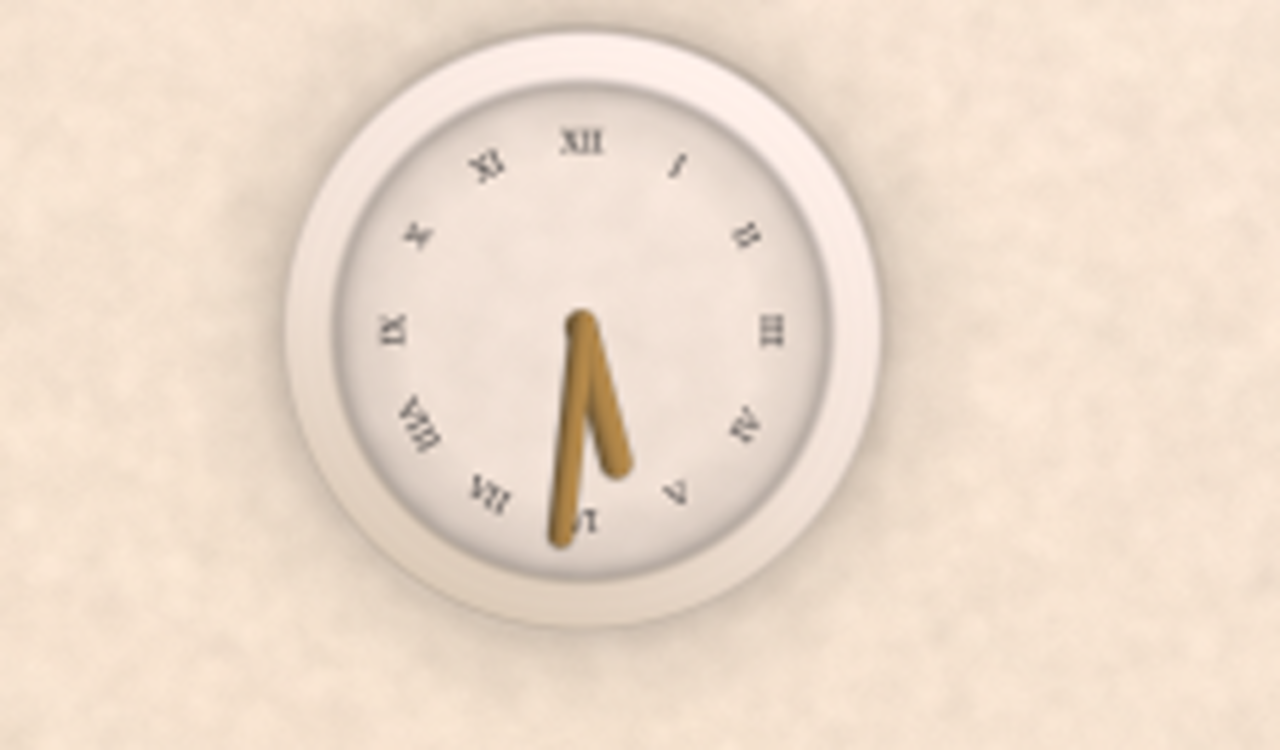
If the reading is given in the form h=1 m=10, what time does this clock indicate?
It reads h=5 m=31
